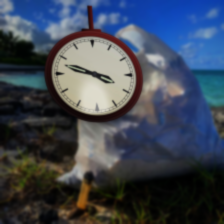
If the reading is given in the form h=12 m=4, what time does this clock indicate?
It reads h=3 m=48
